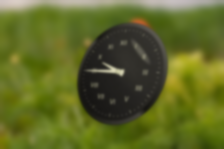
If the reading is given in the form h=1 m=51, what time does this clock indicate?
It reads h=9 m=45
